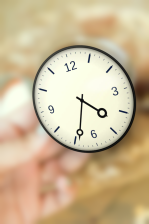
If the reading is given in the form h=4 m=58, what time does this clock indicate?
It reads h=4 m=34
